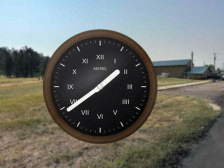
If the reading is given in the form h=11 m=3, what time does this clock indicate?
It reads h=1 m=39
